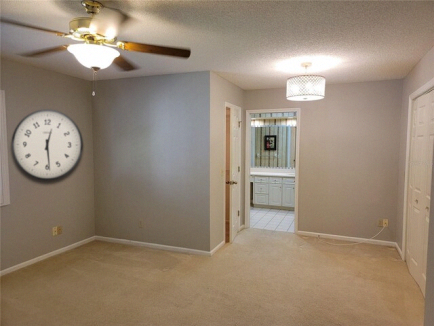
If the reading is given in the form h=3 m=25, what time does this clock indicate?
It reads h=12 m=29
